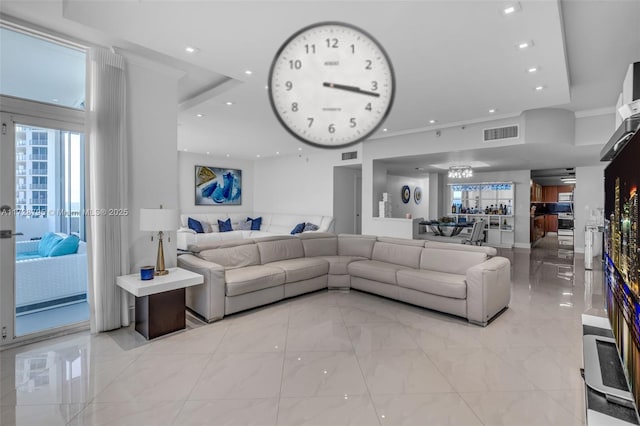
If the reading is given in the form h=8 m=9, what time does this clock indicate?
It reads h=3 m=17
